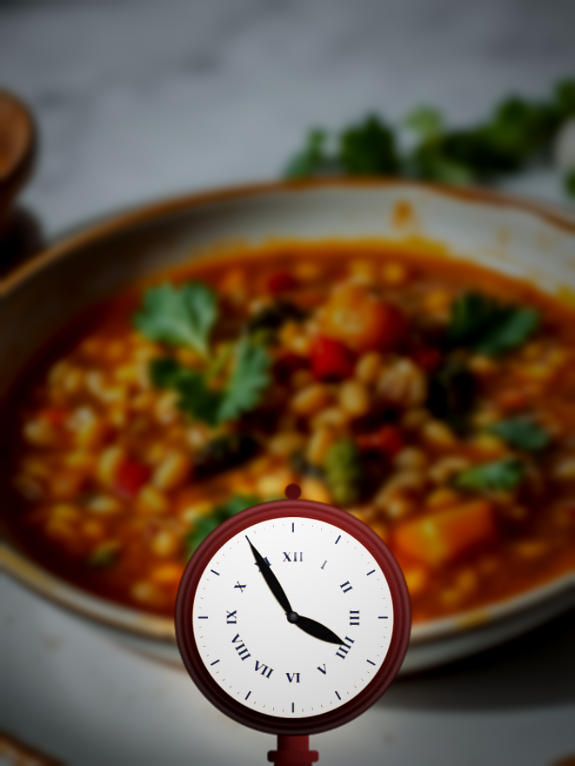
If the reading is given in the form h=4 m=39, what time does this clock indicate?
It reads h=3 m=55
